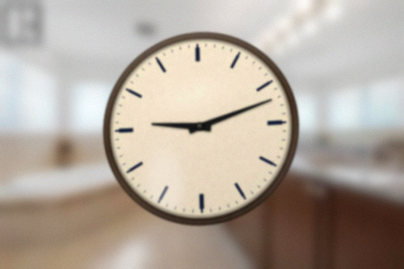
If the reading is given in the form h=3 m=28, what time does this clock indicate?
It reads h=9 m=12
